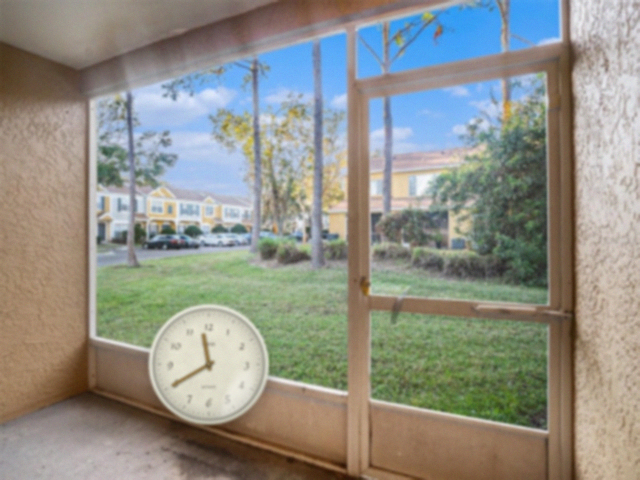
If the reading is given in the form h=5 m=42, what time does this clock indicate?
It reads h=11 m=40
